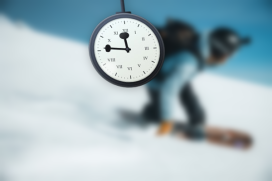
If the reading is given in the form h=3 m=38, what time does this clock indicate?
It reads h=11 m=46
